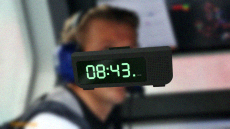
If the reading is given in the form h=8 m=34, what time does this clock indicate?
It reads h=8 m=43
